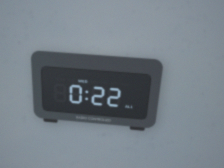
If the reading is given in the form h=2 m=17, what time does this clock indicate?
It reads h=0 m=22
